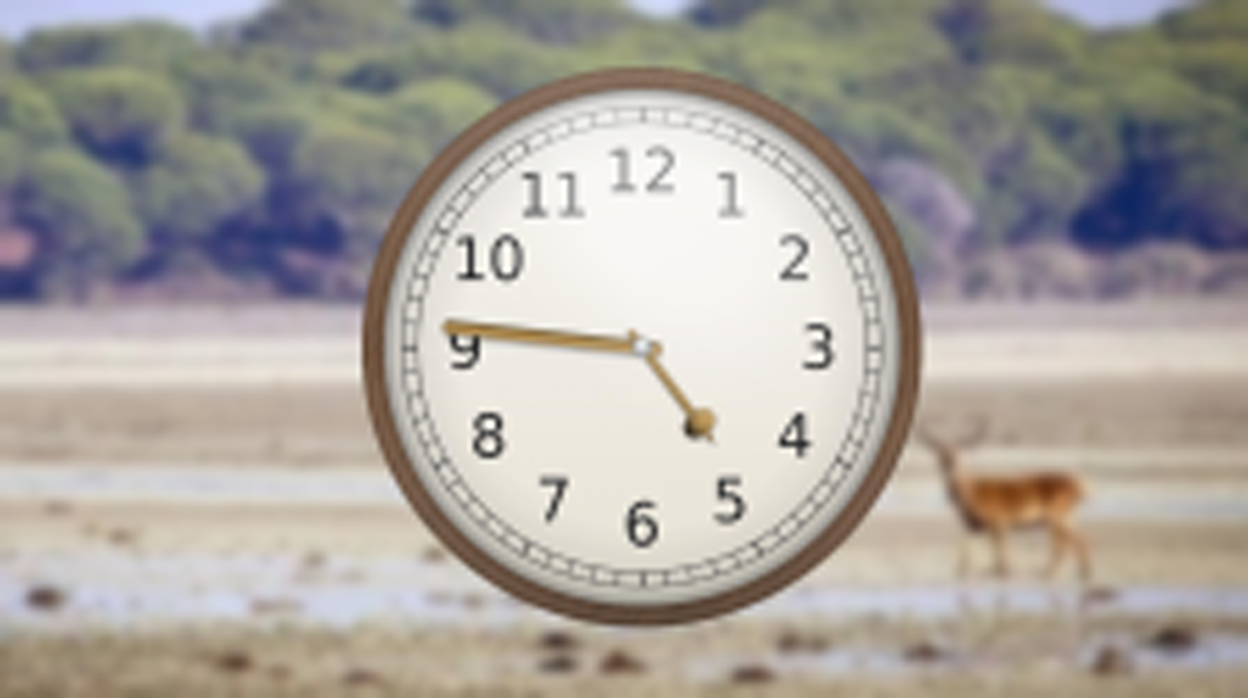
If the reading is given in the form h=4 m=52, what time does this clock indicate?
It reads h=4 m=46
